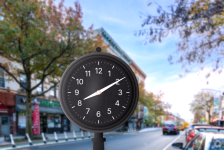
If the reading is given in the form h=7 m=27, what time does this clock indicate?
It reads h=8 m=10
